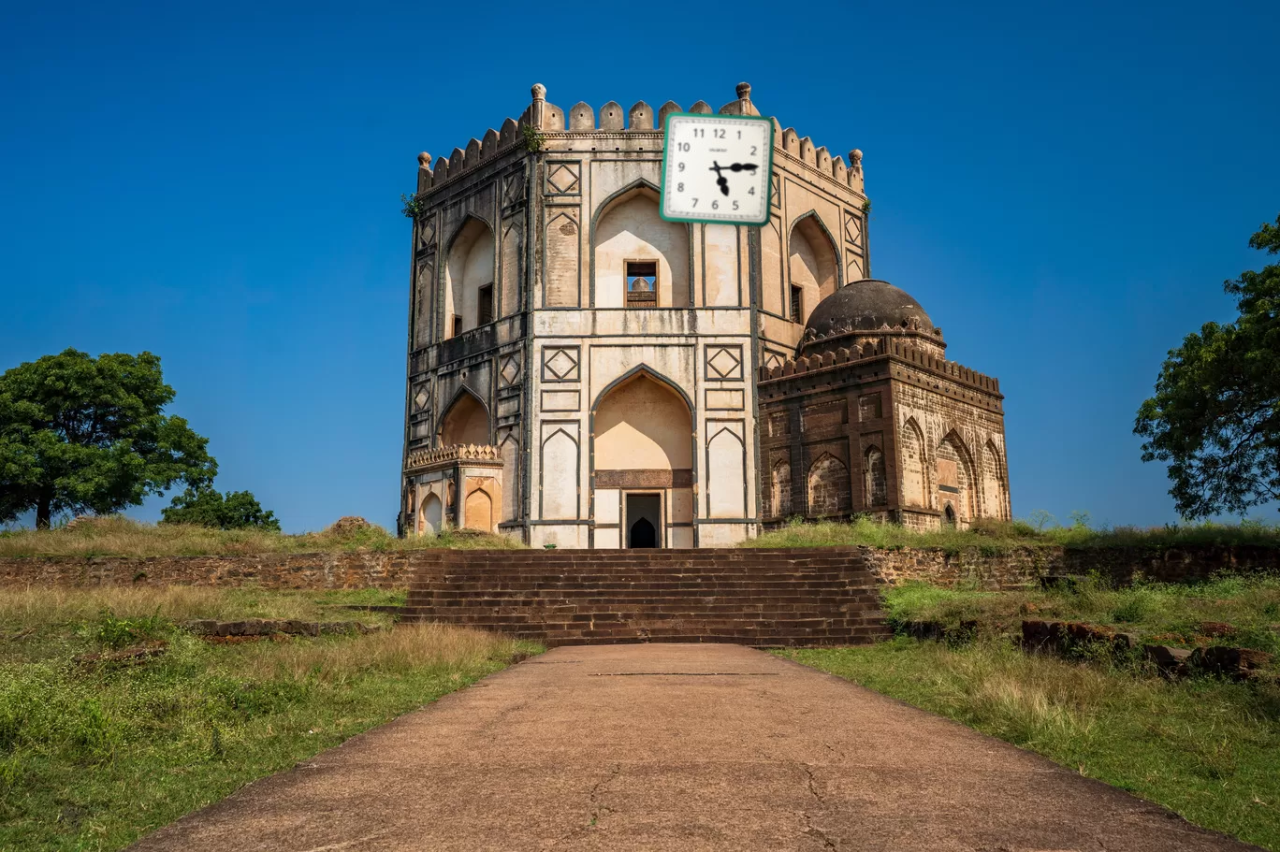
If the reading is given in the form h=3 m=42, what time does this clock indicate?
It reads h=5 m=14
